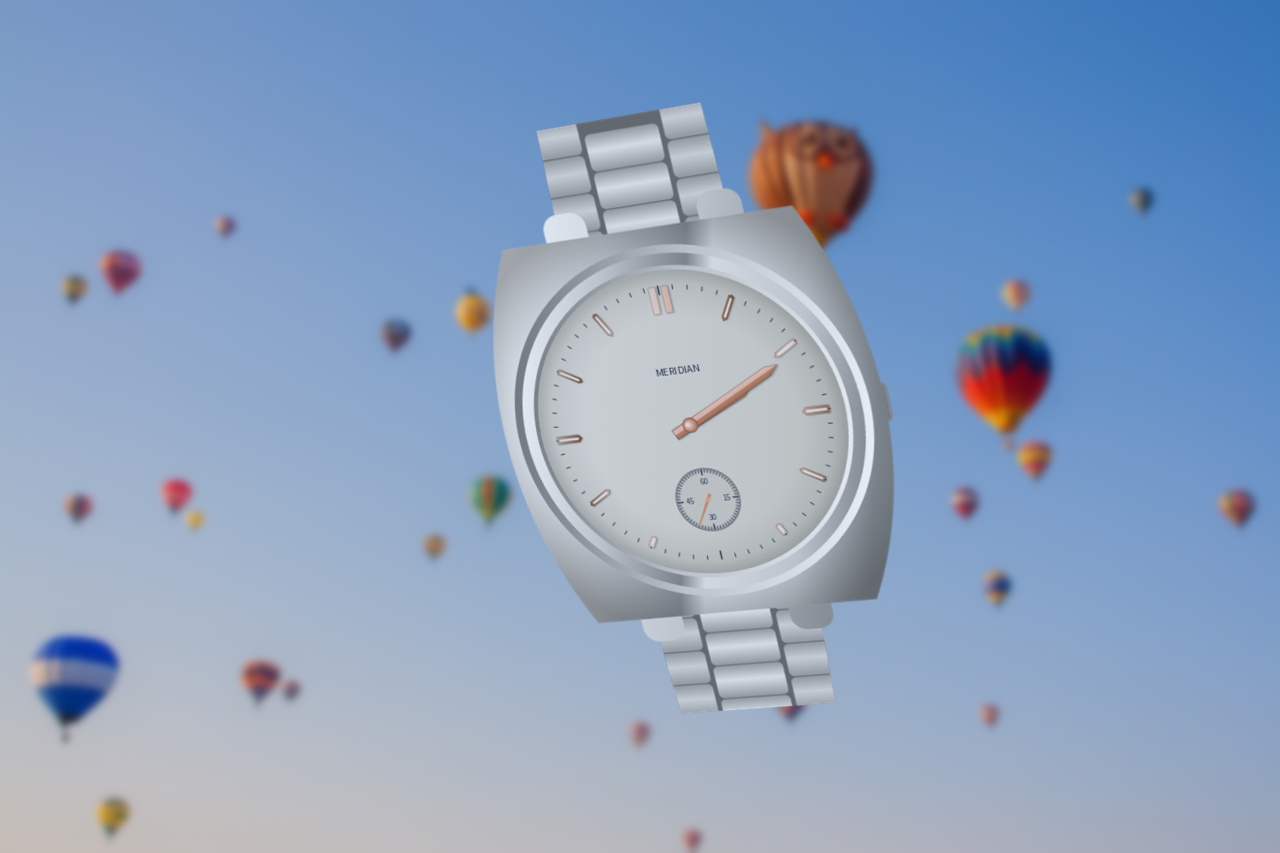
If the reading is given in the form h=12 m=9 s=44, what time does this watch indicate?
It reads h=2 m=10 s=35
